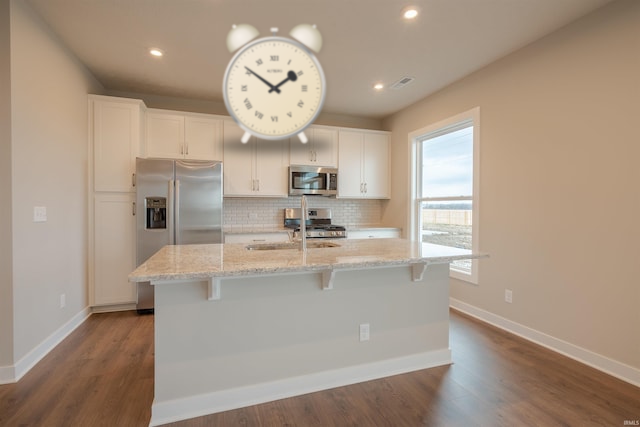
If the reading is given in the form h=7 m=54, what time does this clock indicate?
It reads h=1 m=51
